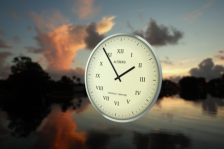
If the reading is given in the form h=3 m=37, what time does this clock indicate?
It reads h=1 m=54
